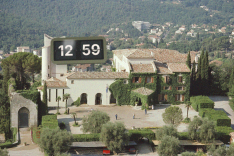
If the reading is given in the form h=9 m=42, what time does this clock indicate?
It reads h=12 m=59
